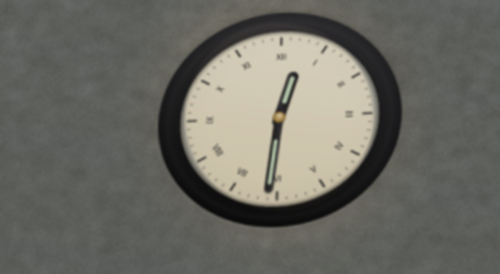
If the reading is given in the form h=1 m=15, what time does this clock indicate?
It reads h=12 m=31
